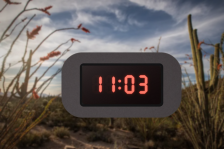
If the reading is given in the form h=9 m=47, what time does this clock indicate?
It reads h=11 m=3
